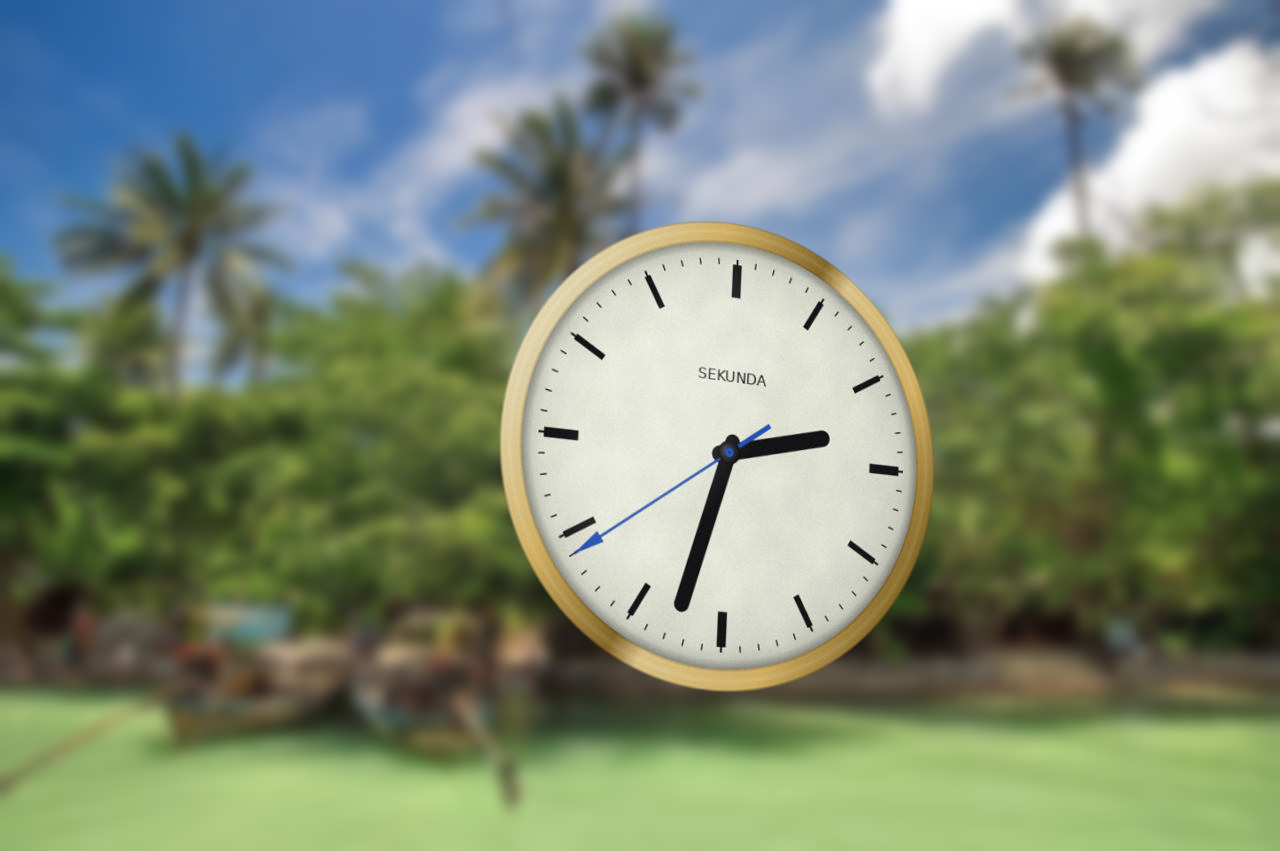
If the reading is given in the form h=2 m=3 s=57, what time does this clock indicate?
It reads h=2 m=32 s=39
